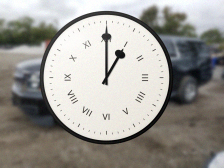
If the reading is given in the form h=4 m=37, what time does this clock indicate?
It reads h=1 m=0
